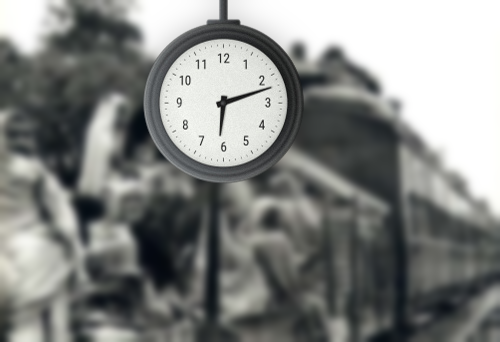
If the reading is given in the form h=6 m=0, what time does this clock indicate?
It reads h=6 m=12
